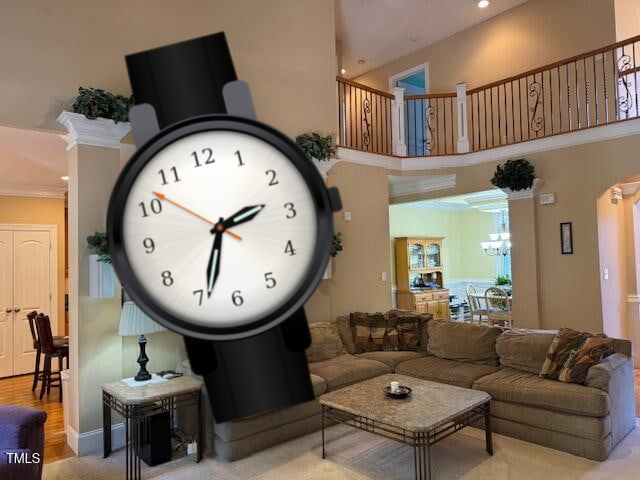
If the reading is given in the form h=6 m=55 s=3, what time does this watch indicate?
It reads h=2 m=33 s=52
